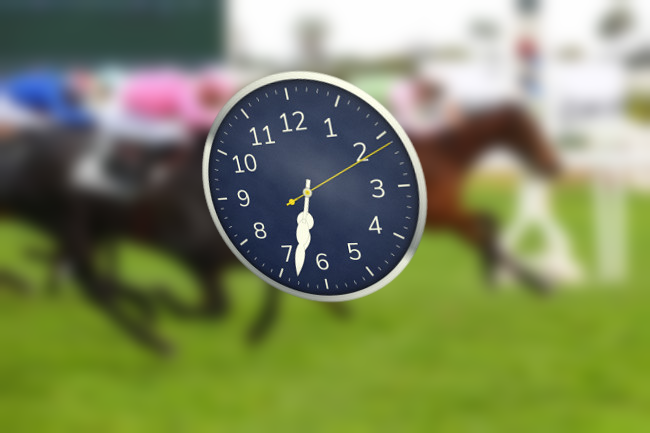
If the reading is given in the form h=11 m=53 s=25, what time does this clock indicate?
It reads h=6 m=33 s=11
